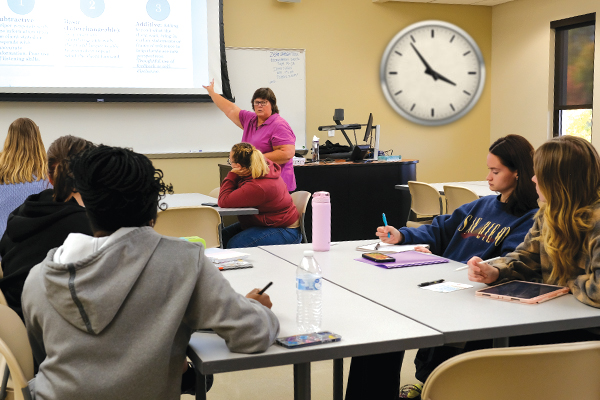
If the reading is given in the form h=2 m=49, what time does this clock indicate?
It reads h=3 m=54
